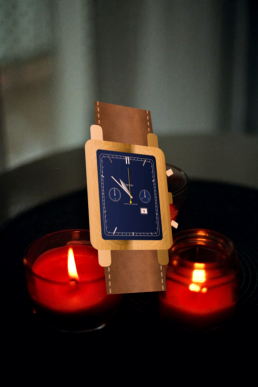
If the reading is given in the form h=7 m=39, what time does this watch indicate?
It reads h=10 m=52
